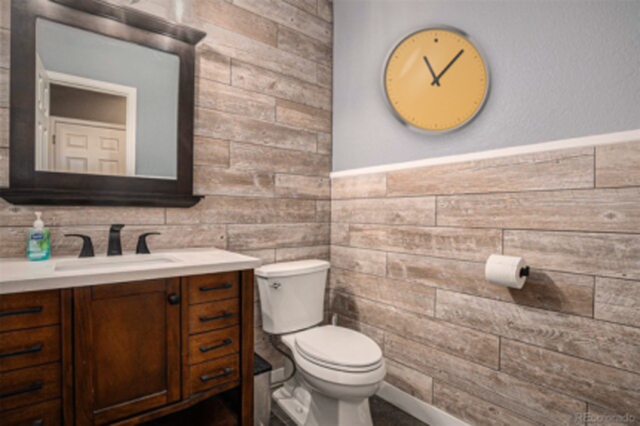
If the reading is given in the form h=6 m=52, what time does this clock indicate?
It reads h=11 m=7
